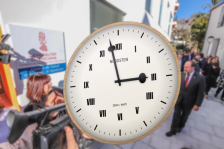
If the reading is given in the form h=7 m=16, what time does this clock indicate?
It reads h=2 m=58
